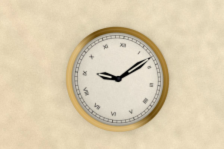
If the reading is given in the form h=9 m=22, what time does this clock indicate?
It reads h=9 m=8
